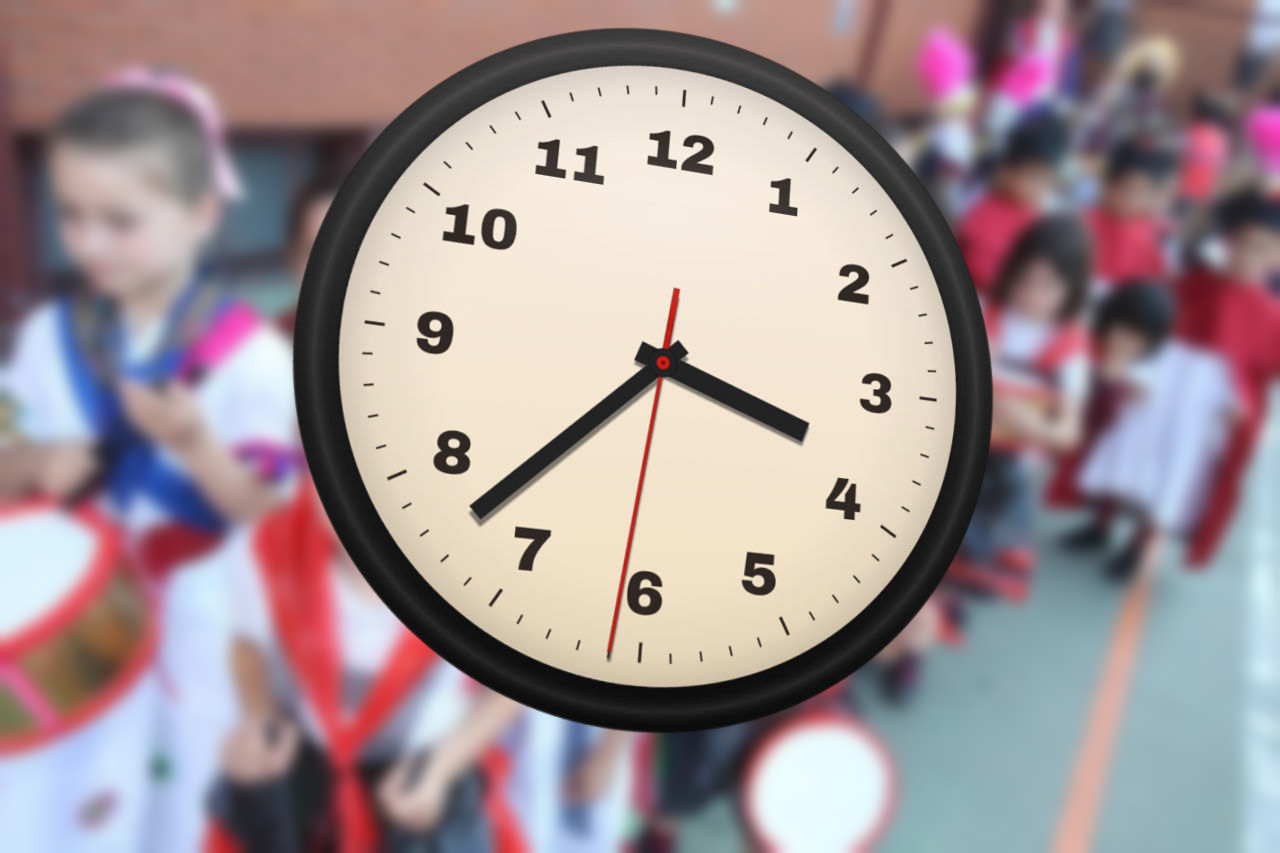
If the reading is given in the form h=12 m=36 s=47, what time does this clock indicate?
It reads h=3 m=37 s=31
